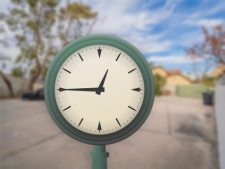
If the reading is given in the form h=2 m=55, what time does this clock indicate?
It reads h=12 m=45
